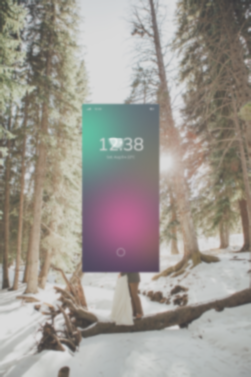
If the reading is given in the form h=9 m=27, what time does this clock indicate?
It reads h=12 m=38
